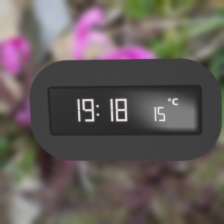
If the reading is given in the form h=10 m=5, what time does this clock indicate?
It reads h=19 m=18
